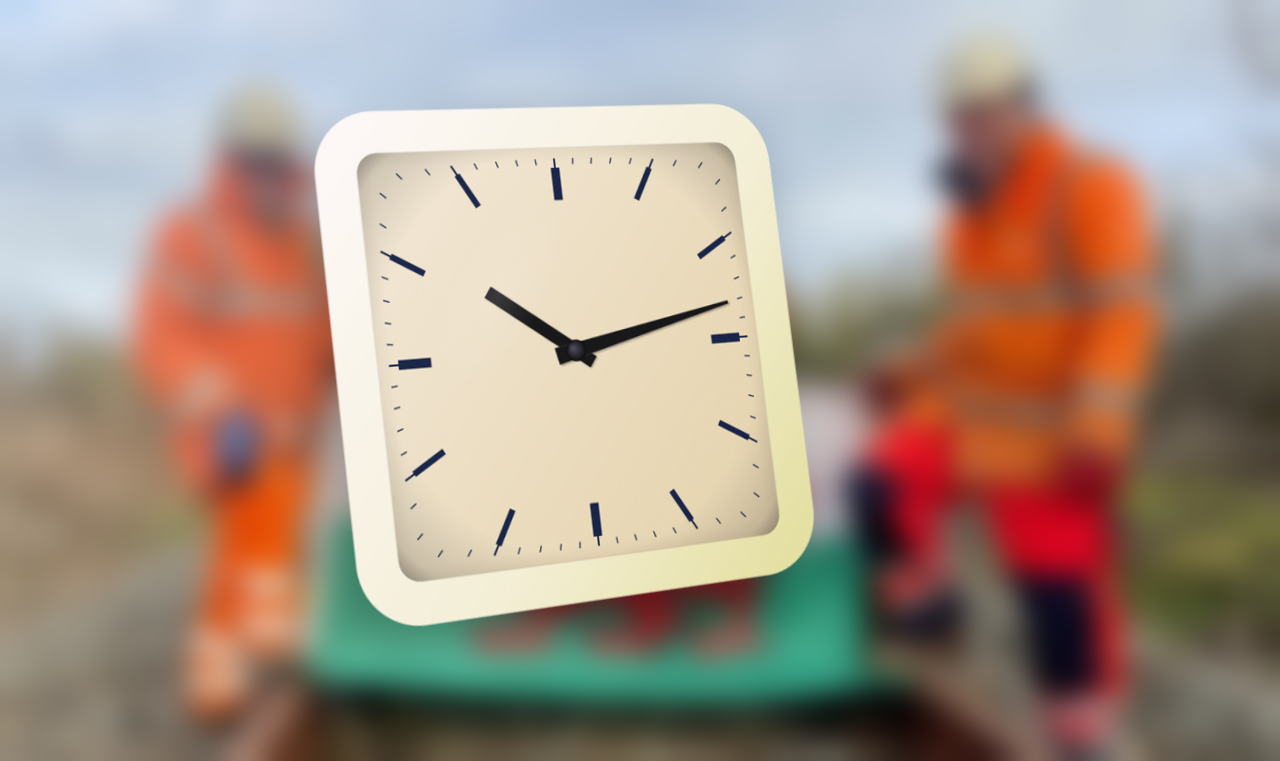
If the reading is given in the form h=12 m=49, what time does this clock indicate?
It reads h=10 m=13
